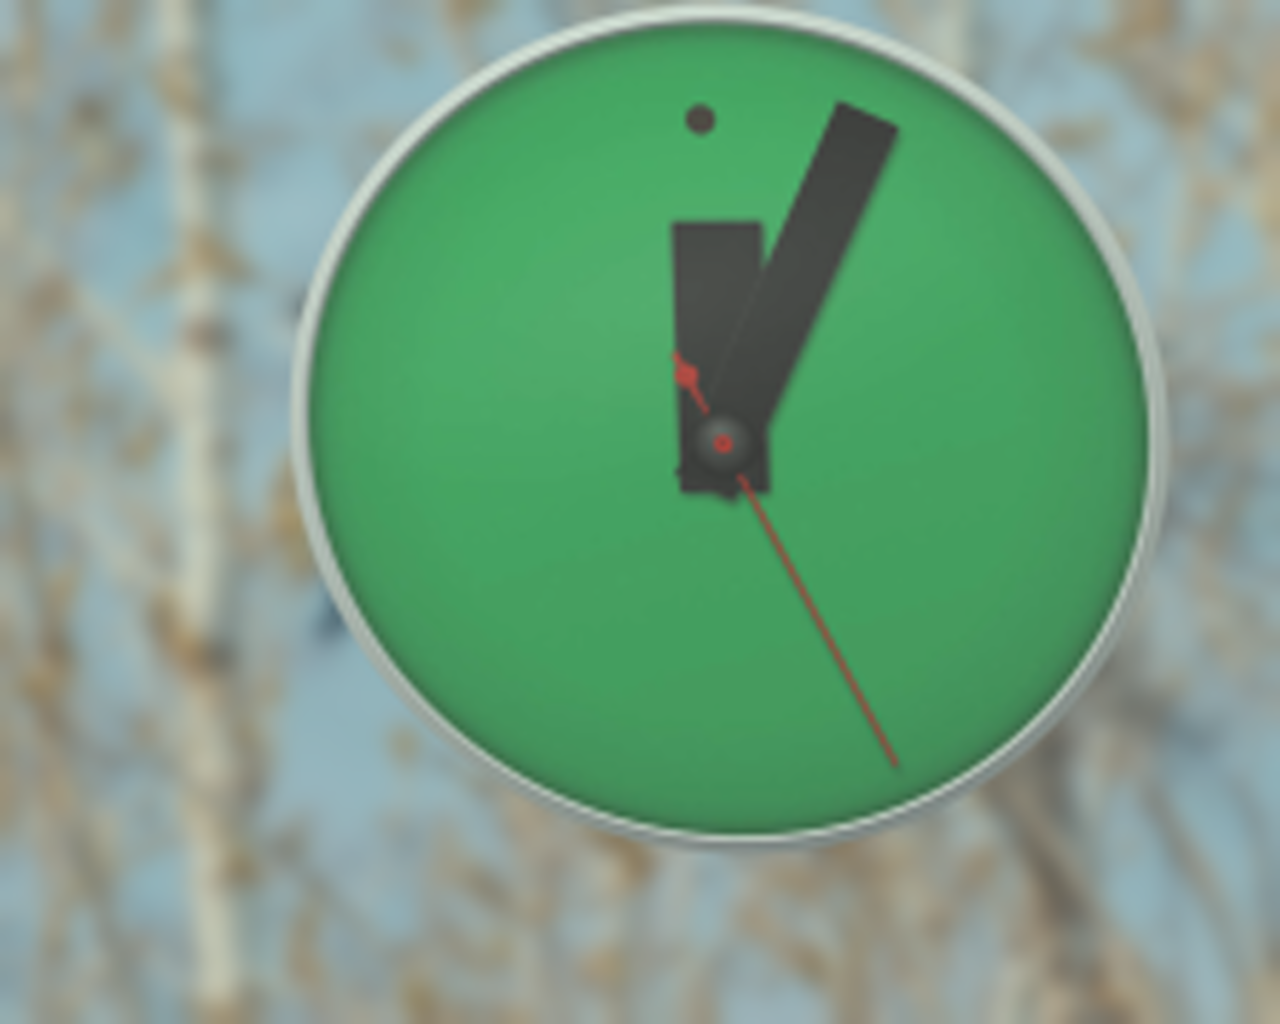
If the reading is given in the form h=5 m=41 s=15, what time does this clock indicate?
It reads h=12 m=4 s=26
